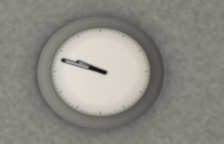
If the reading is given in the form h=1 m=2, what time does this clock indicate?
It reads h=9 m=48
